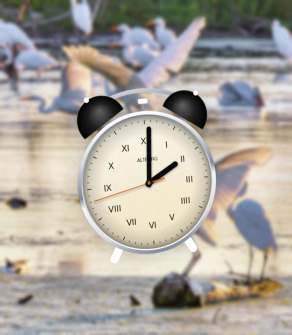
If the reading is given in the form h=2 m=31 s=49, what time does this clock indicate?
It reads h=2 m=0 s=43
